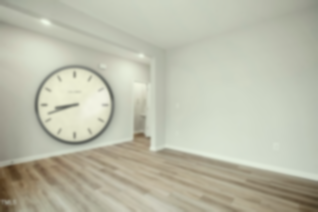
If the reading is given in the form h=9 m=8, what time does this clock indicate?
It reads h=8 m=42
